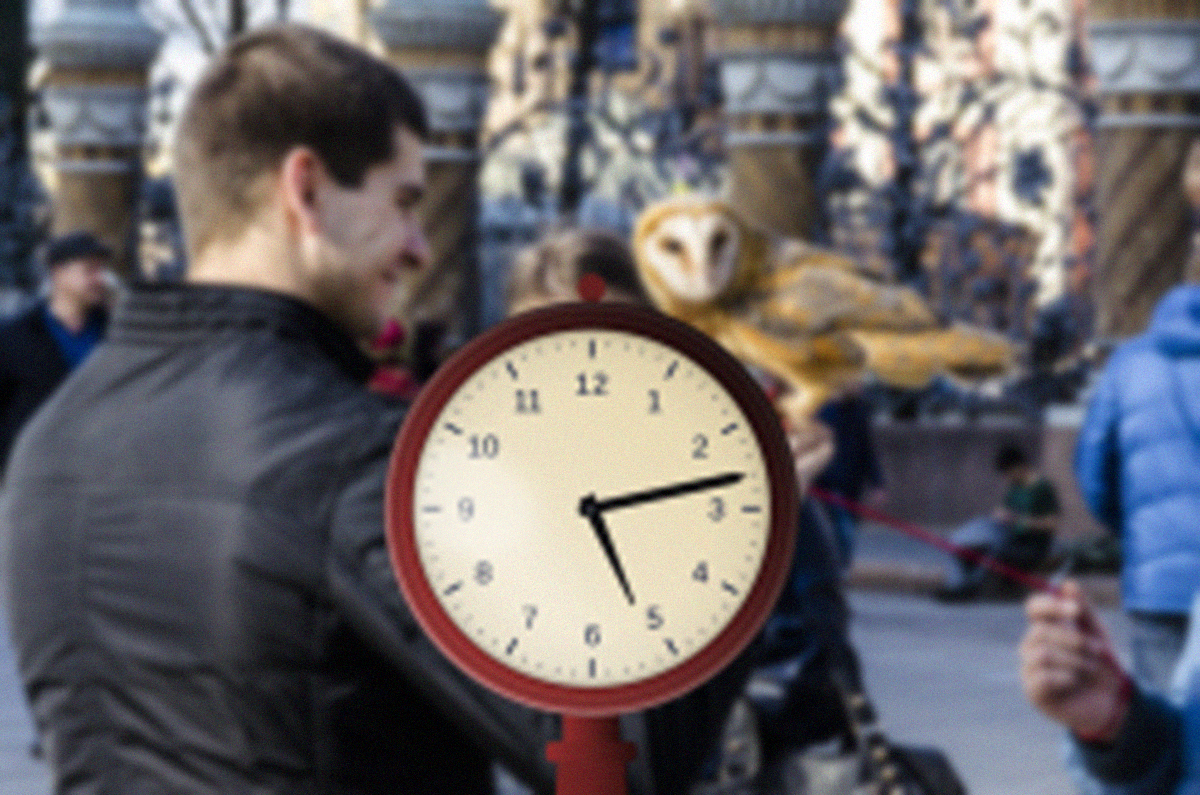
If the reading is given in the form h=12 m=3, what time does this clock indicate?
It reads h=5 m=13
